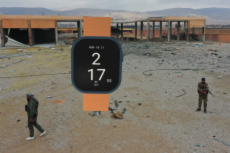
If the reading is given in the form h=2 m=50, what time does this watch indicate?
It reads h=2 m=17
